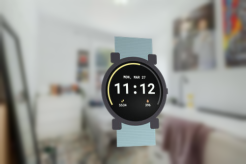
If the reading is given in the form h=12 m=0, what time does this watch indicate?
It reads h=11 m=12
